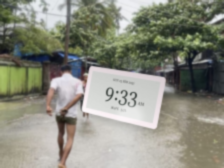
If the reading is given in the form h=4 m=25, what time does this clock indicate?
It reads h=9 m=33
